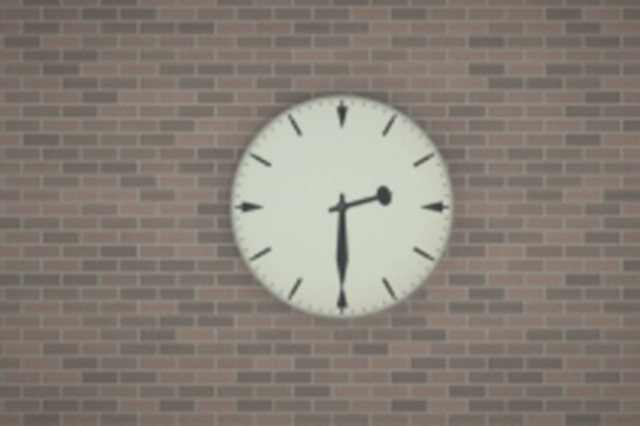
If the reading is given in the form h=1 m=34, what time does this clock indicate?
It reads h=2 m=30
